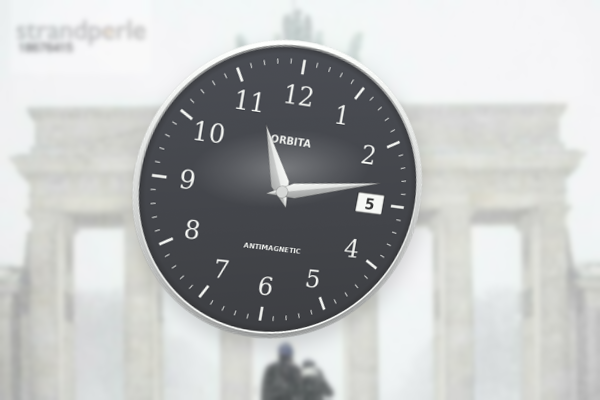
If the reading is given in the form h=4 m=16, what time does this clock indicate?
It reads h=11 m=13
